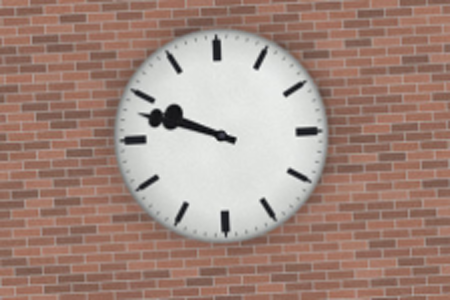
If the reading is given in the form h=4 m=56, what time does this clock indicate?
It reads h=9 m=48
